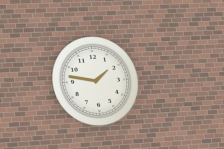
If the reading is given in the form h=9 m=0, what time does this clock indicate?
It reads h=1 m=47
